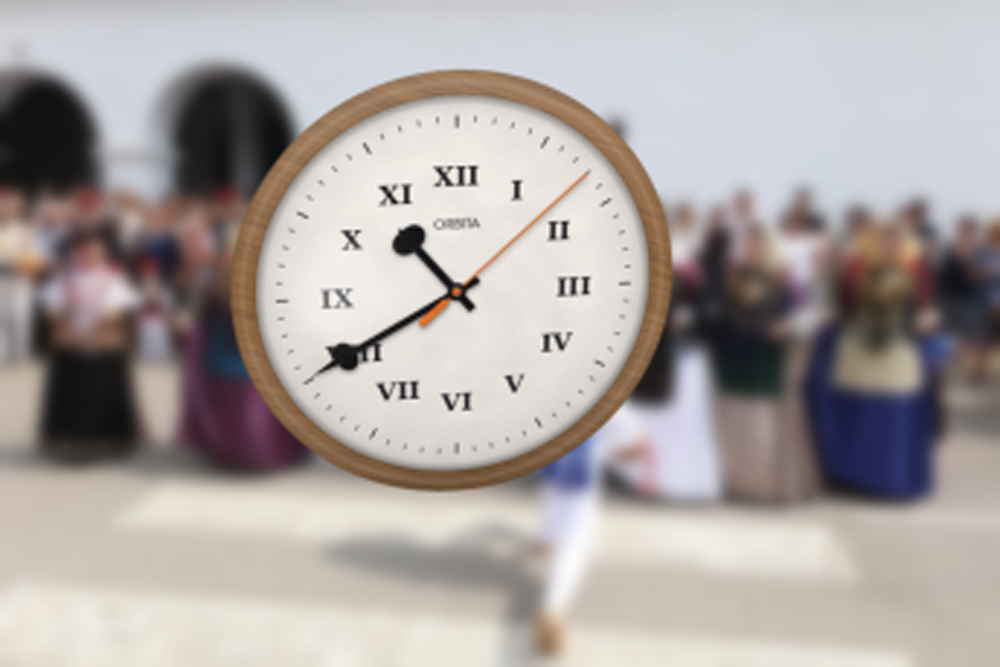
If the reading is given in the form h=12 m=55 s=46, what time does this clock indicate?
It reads h=10 m=40 s=8
